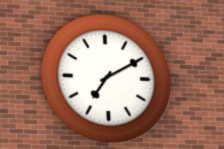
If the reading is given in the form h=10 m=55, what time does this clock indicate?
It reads h=7 m=10
